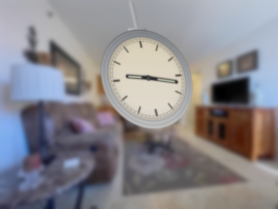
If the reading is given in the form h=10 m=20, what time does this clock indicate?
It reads h=9 m=17
